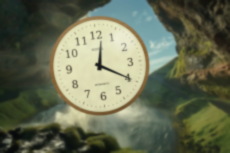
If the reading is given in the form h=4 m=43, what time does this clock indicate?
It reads h=12 m=20
